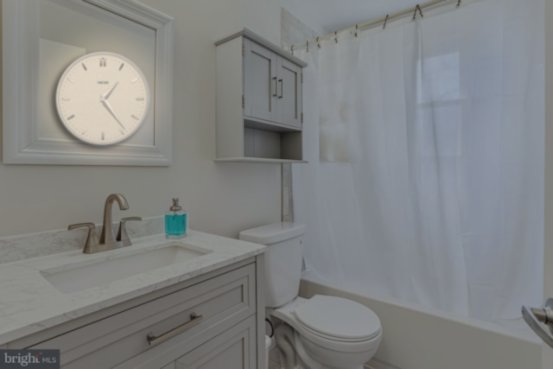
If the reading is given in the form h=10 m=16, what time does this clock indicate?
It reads h=1 m=24
